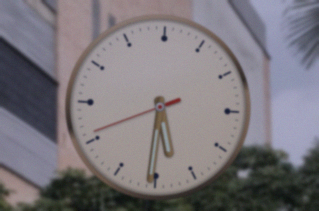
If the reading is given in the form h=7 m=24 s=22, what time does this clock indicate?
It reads h=5 m=30 s=41
